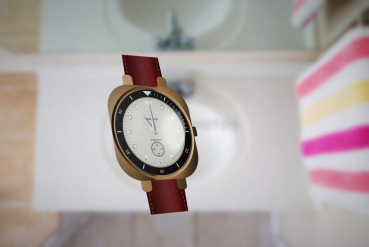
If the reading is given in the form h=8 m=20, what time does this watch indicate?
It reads h=11 m=0
